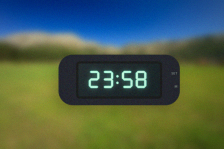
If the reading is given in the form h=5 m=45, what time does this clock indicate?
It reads h=23 m=58
